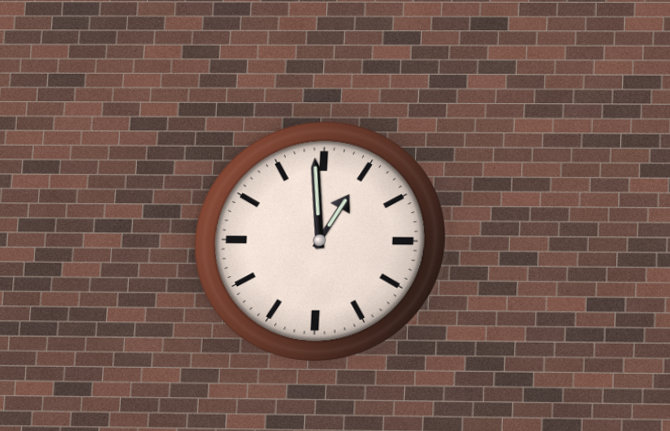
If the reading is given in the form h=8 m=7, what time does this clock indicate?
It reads h=12 m=59
